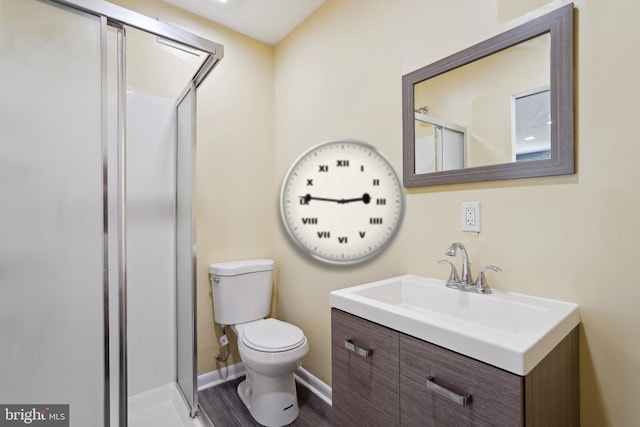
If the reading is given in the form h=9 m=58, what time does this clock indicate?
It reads h=2 m=46
